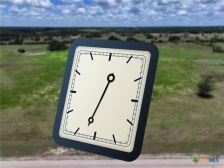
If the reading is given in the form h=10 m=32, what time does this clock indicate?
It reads h=12 m=33
